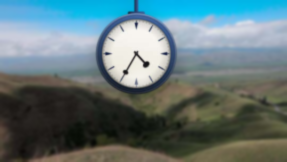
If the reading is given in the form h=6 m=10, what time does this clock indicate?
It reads h=4 m=35
